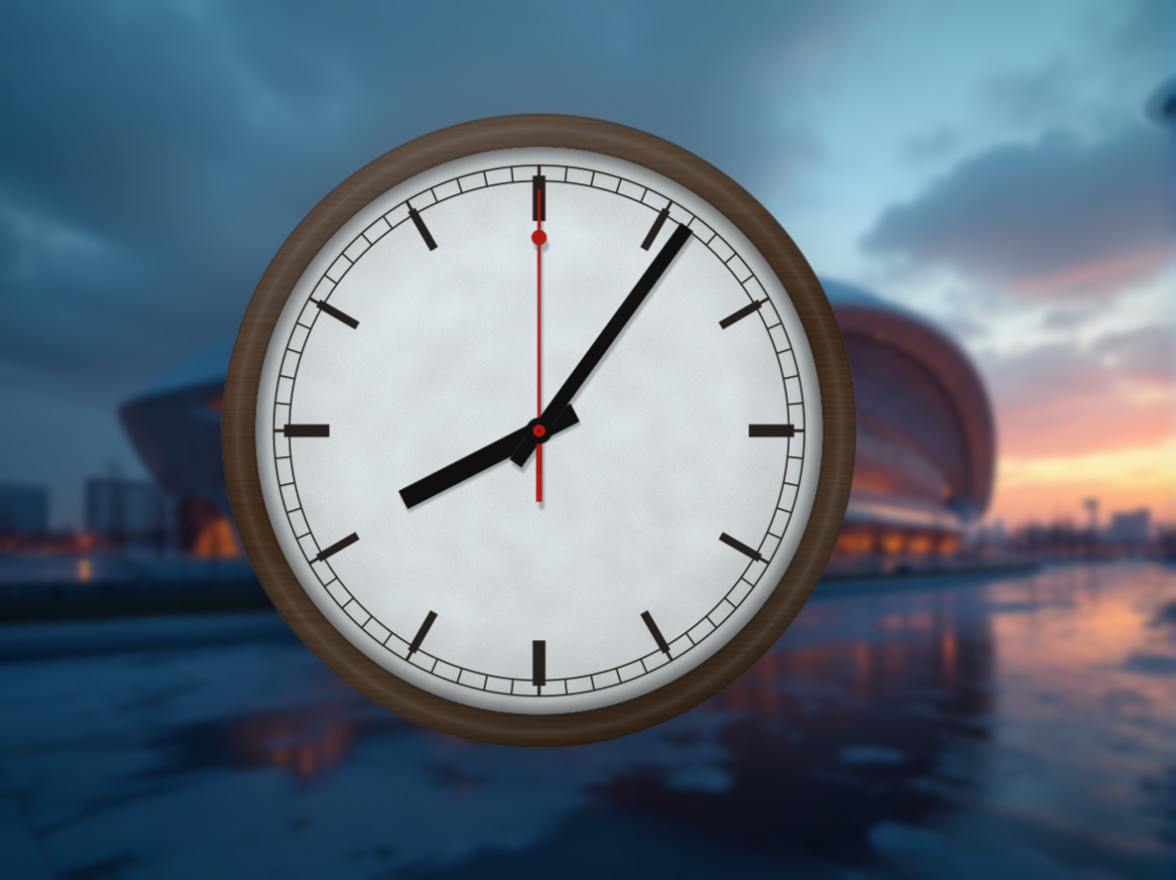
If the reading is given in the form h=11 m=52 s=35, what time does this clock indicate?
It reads h=8 m=6 s=0
